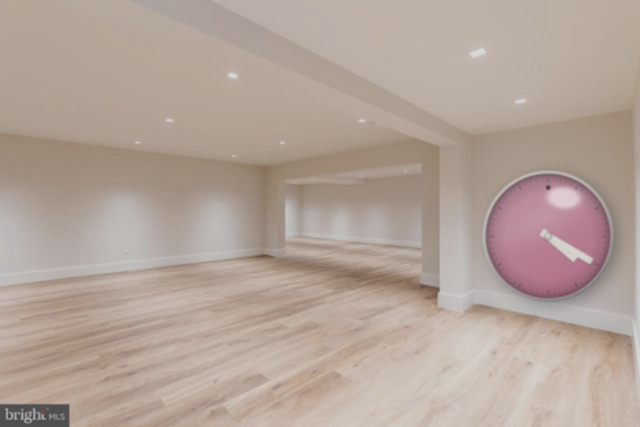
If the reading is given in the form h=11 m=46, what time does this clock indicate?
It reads h=4 m=20
